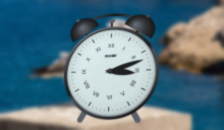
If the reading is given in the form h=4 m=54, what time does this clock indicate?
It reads h=3 m=12
